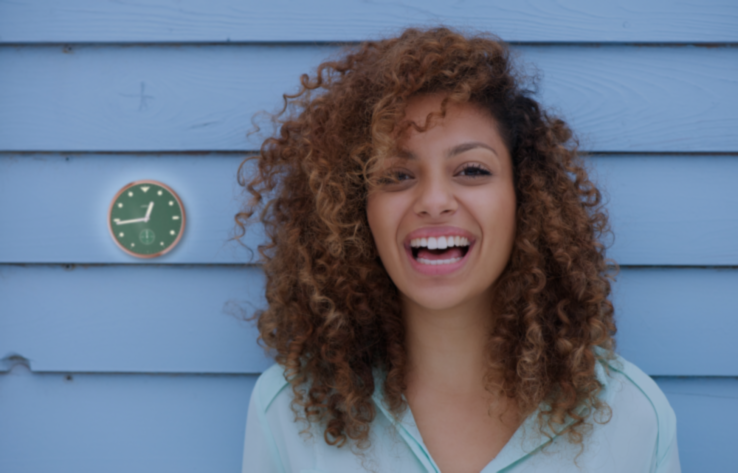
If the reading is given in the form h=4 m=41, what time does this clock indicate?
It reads h=12 m=44
